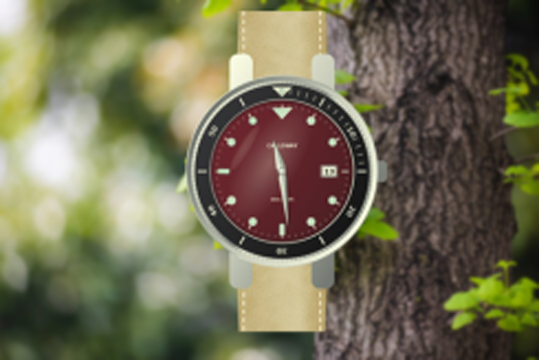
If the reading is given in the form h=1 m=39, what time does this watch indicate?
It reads h=11 m=29
